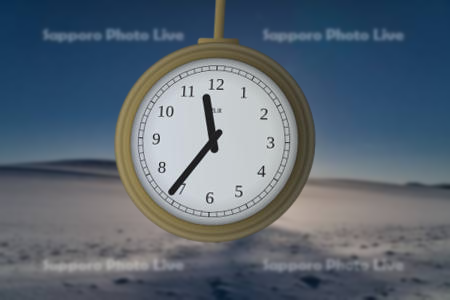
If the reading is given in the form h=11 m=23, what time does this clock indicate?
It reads h=11 m=36
